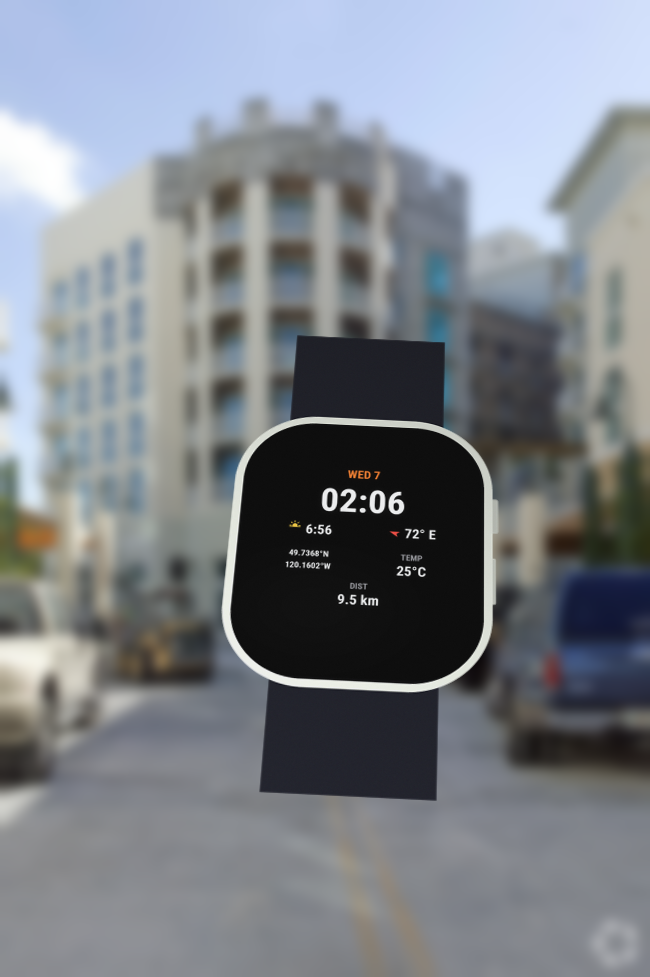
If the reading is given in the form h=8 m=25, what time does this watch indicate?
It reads h=2 m=6
